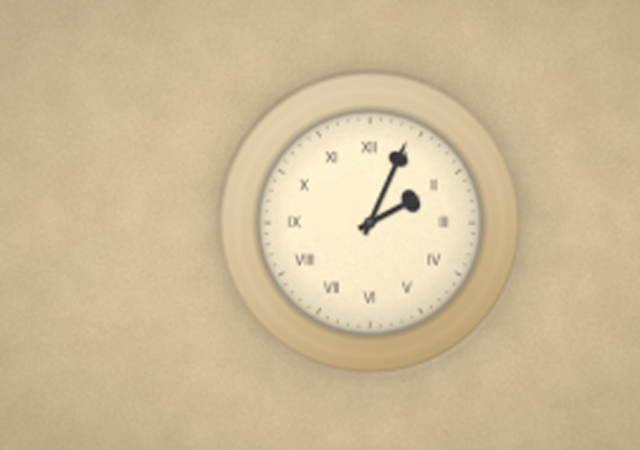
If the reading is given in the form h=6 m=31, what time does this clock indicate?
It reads h=2 m=4
